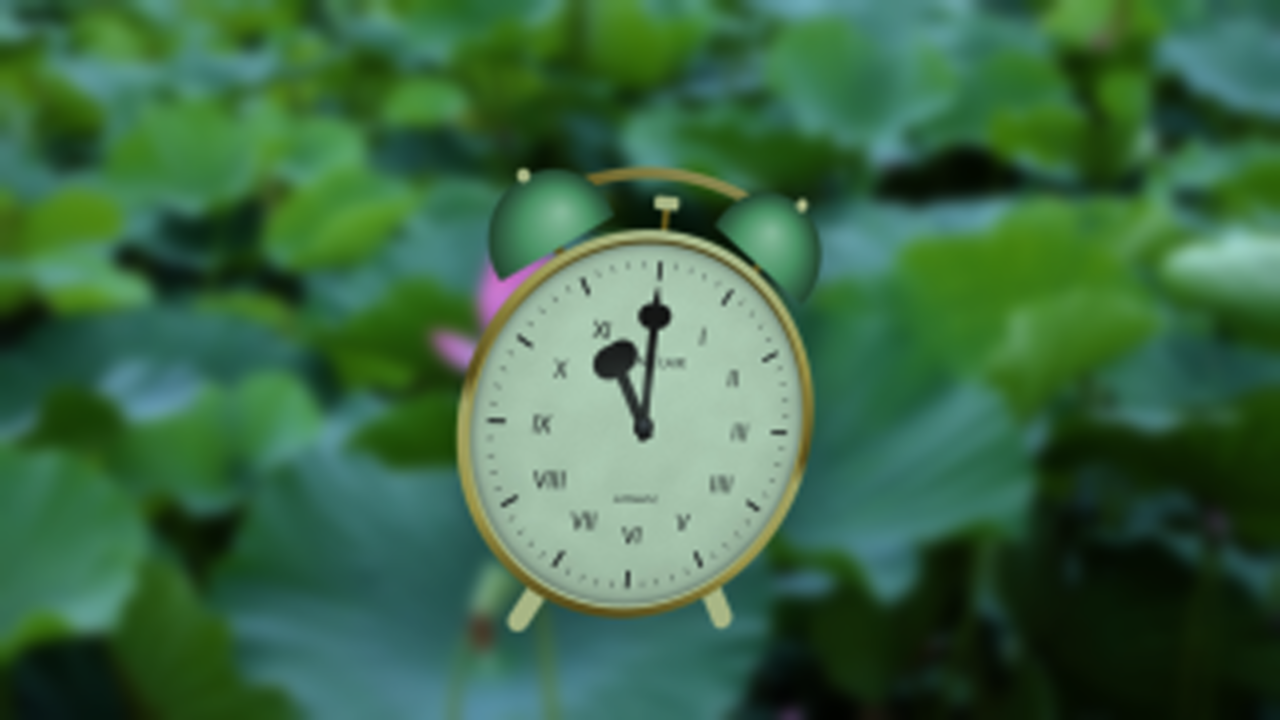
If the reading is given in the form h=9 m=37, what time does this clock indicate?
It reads h=11 m=0
